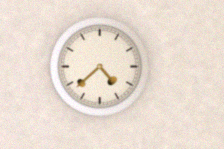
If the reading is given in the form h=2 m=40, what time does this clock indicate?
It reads h=4 m=38
